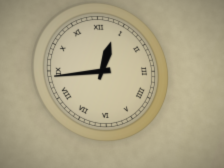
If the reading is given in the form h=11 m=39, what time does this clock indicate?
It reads h=12 m=44
